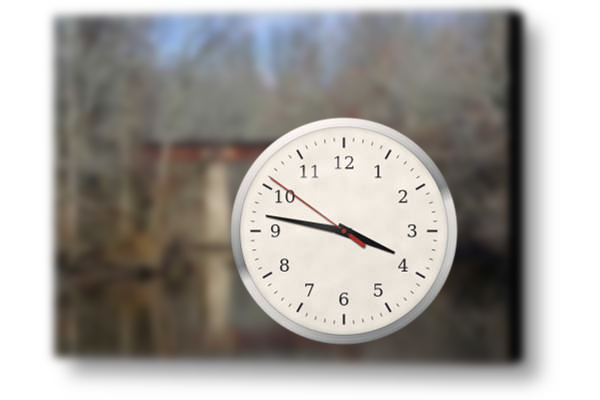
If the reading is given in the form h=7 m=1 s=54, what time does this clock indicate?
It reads h=3 m=46 s=51
